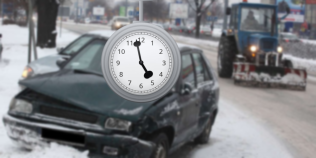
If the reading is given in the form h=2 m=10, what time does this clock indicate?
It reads h=4 m=58
